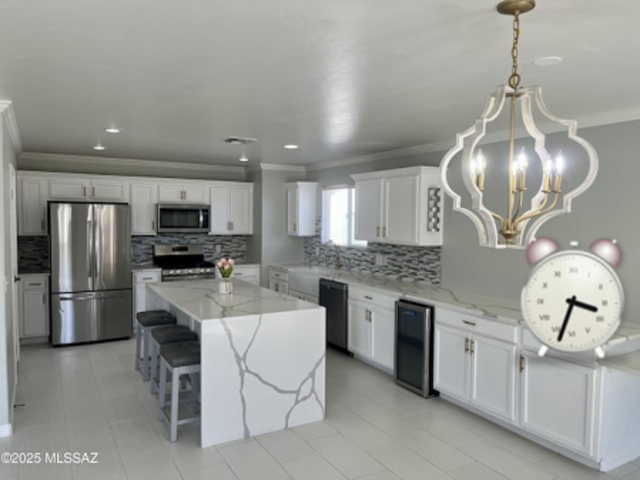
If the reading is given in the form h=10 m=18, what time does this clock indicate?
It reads h=3 m=33
